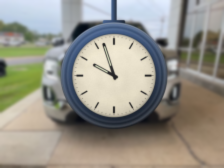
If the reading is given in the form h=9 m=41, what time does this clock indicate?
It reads h=9 m=57
